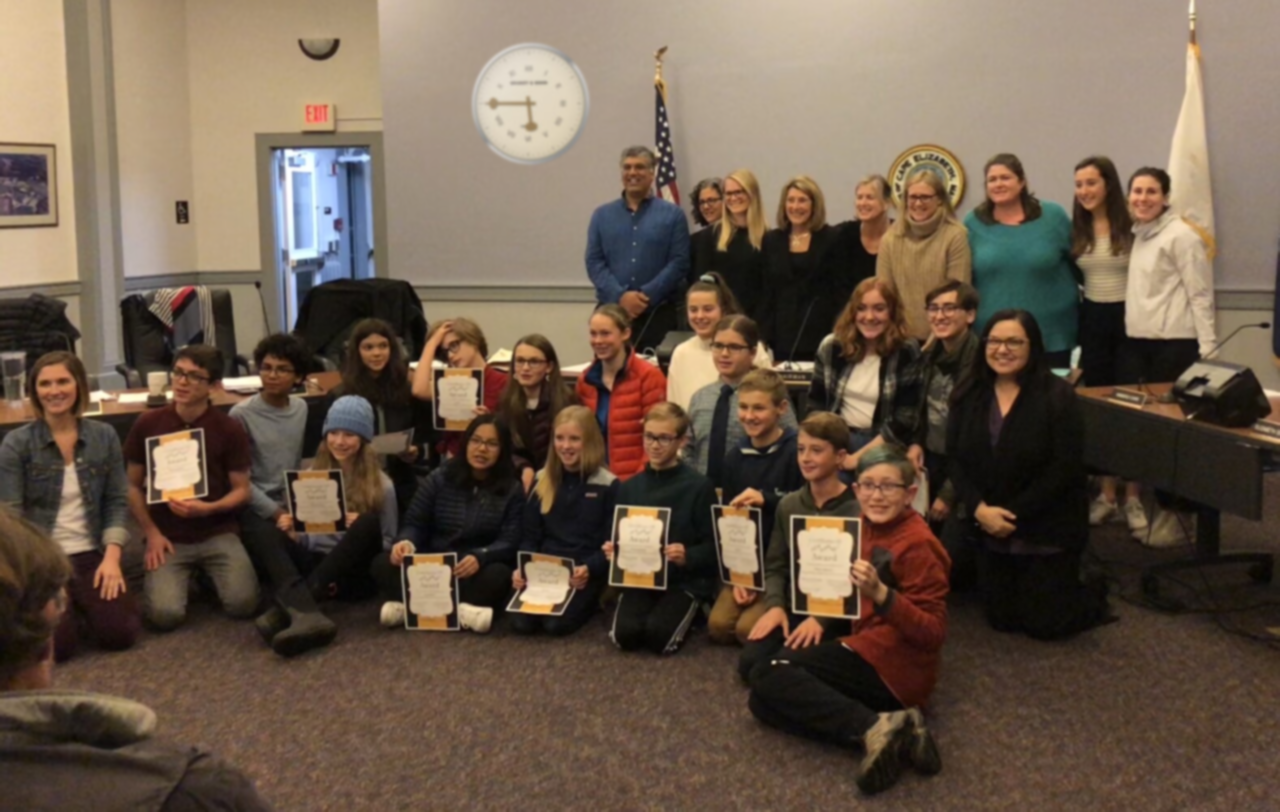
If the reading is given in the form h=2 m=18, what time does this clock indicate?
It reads h=5 m=45
